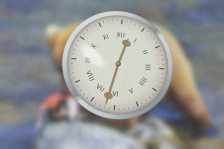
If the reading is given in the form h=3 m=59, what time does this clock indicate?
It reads h=12 m=32
